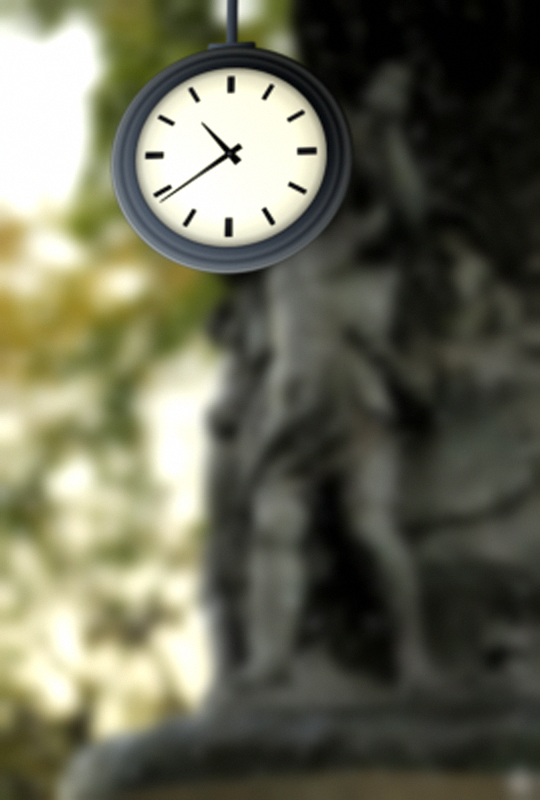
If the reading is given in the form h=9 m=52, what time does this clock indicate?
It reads h=10 m=39
